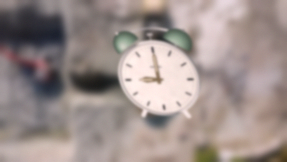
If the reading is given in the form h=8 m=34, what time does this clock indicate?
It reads h=9 m=0
